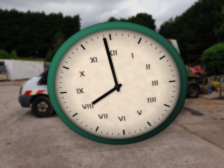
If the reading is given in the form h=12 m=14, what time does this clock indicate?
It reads h=7 m=59
